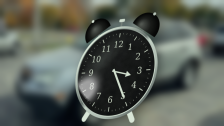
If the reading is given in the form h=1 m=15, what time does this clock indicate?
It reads h=3 m=25
